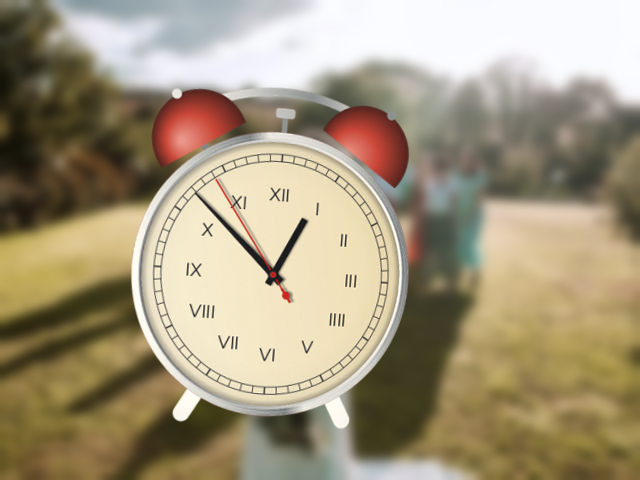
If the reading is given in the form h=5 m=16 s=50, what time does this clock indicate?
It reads h=12 m=51 s=54
